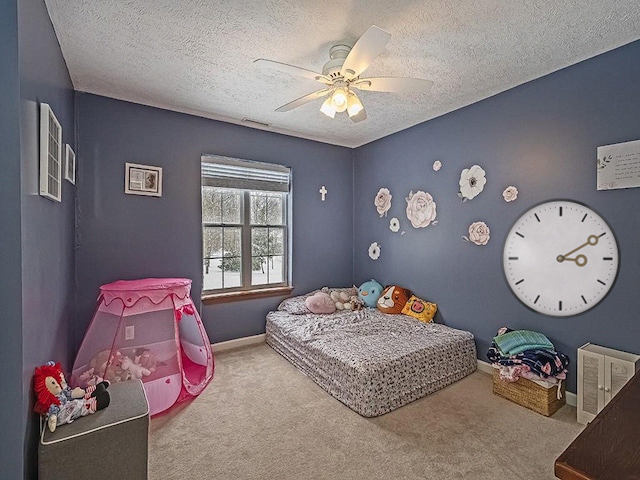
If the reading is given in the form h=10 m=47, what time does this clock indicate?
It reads h=3 m=10
